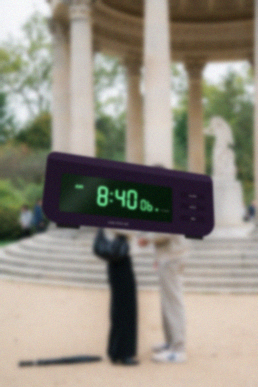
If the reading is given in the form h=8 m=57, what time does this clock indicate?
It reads h=8 m=40
